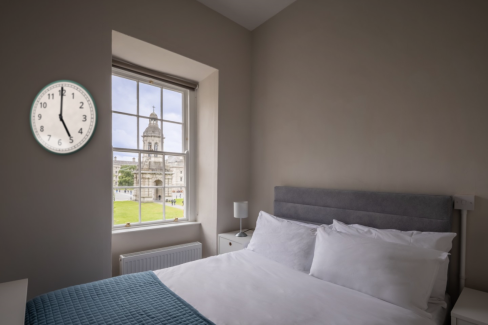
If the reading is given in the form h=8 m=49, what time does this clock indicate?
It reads h=5 m=0
